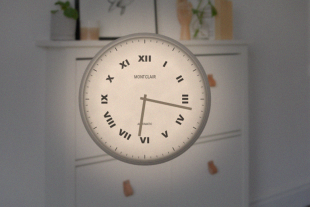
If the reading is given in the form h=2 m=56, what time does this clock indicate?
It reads h=6 m=17
